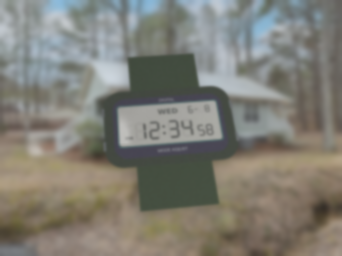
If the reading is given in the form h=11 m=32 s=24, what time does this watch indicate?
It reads h=12 m=34 s=58
